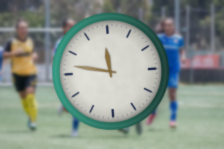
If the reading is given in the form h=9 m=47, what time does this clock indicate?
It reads h=11 m=47
